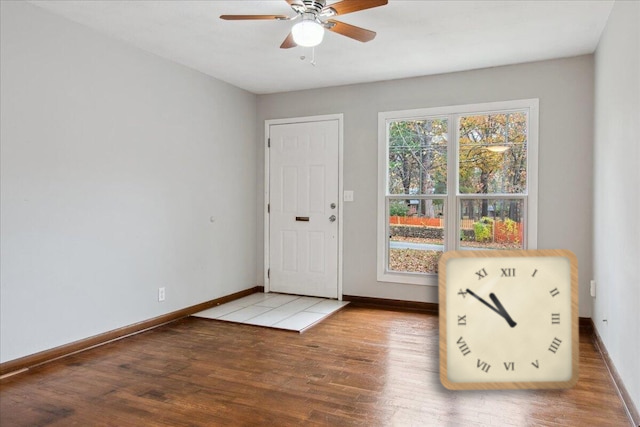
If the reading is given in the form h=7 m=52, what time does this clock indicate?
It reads h=10 m=51
